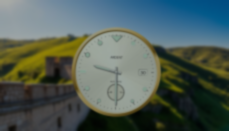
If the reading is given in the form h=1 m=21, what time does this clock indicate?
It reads h=9 m=30
